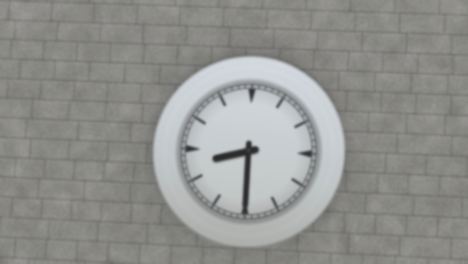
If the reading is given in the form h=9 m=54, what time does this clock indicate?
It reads h=8 m=30
